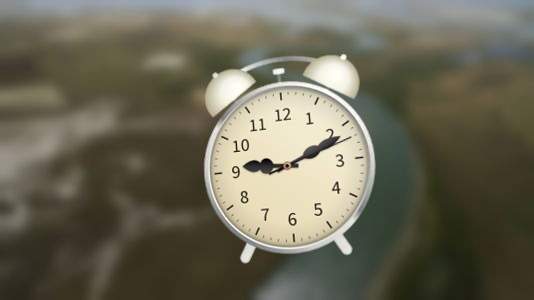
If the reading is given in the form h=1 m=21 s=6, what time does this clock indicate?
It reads h=9 m=11 s=12
